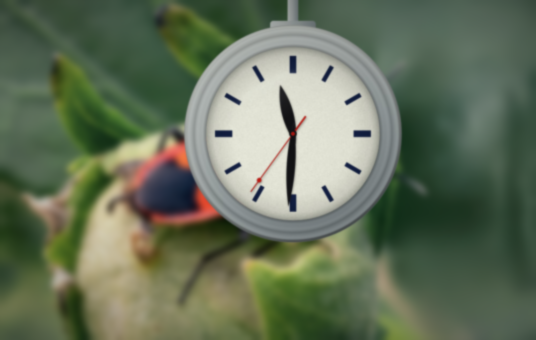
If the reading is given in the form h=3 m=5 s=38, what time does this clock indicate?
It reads h=11 m=30 s=36
